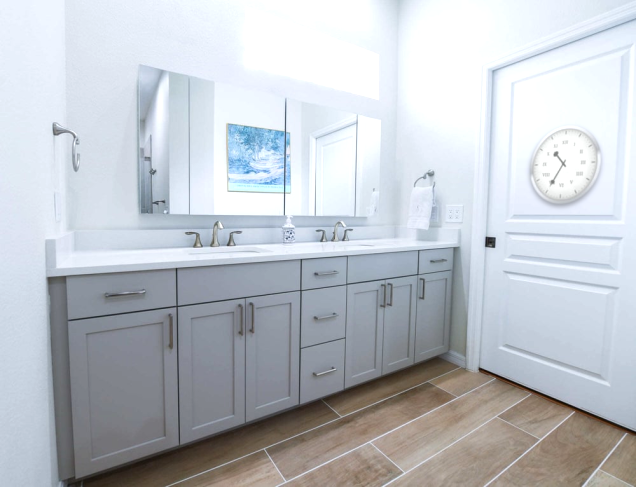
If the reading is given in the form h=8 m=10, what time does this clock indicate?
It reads h=10 m=35
